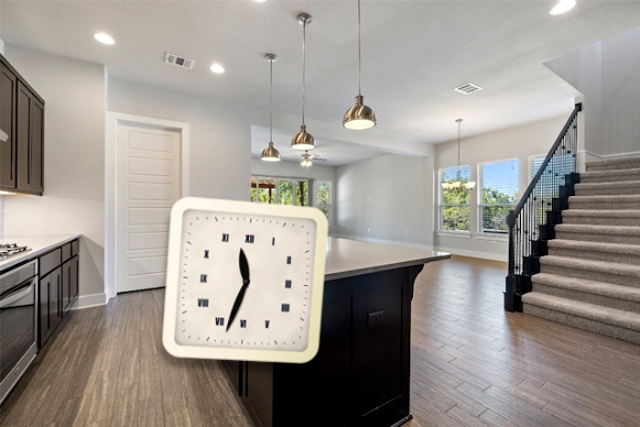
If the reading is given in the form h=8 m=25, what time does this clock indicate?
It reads h=11 m=33
